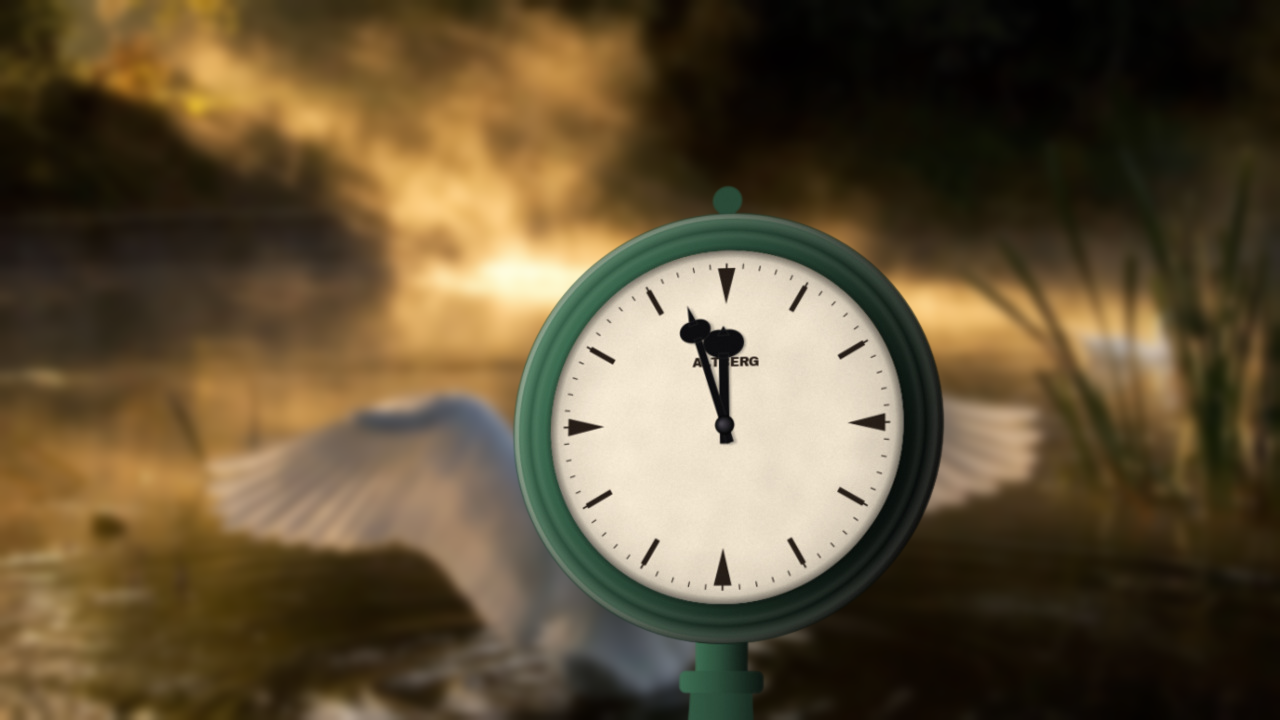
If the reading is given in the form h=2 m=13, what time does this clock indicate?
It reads h=11 m=57
